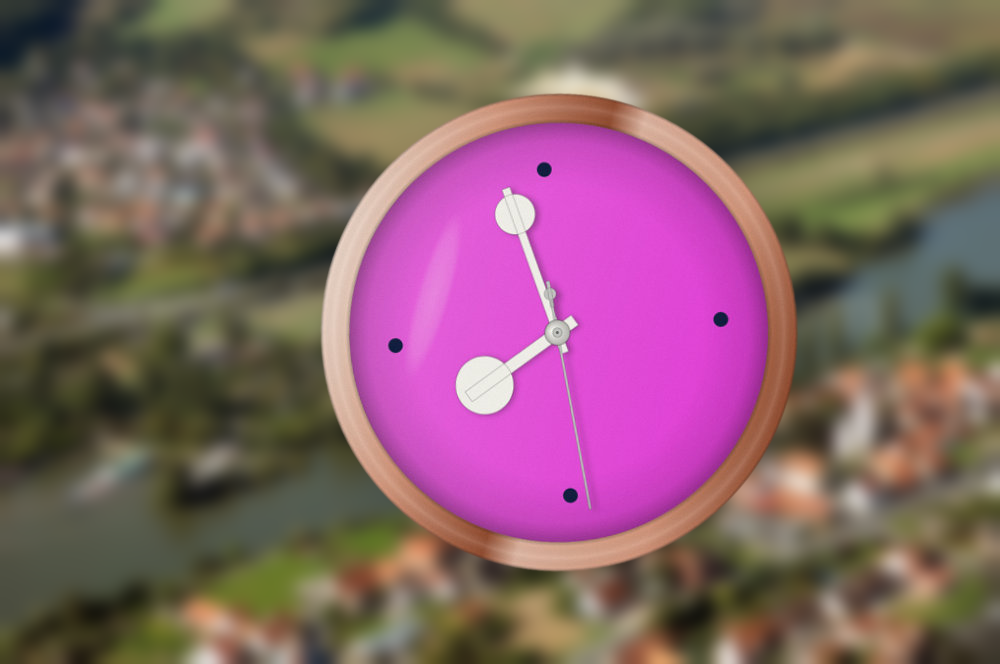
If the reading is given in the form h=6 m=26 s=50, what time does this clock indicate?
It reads h=7 m=57 s=29
